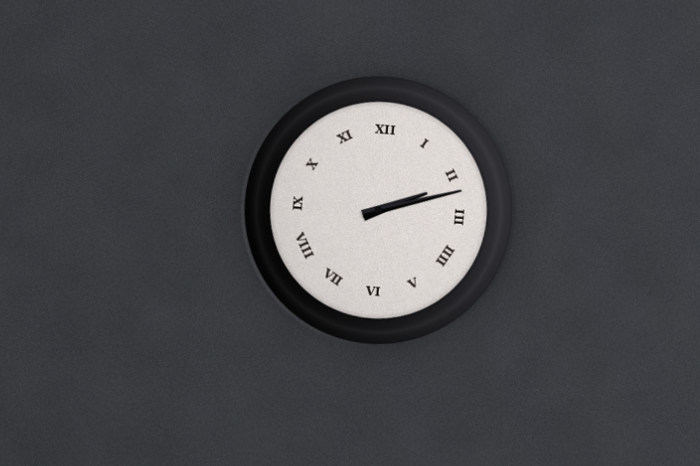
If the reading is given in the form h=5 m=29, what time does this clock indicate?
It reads h=2 m=12
